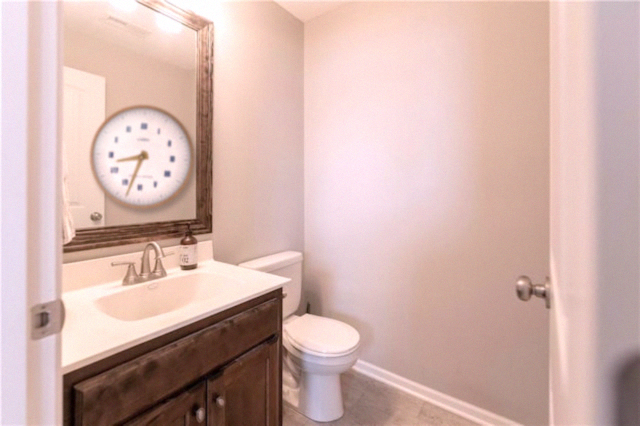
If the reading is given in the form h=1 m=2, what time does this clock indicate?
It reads h=8 m=33
